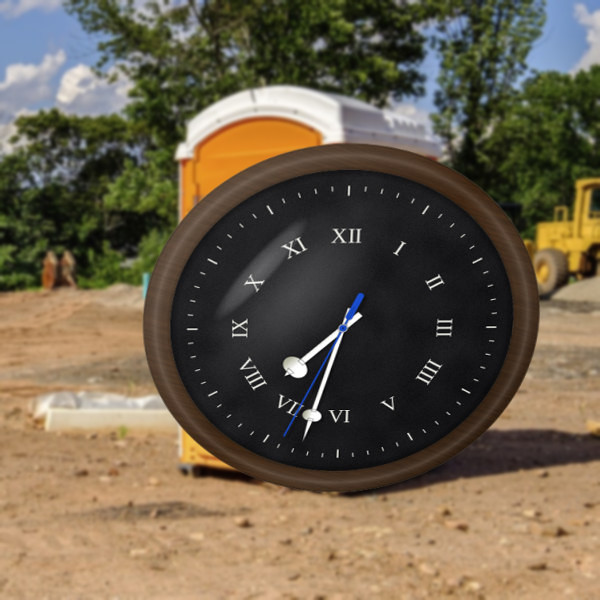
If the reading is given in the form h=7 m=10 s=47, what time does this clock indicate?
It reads h=7 m=32 s=34
